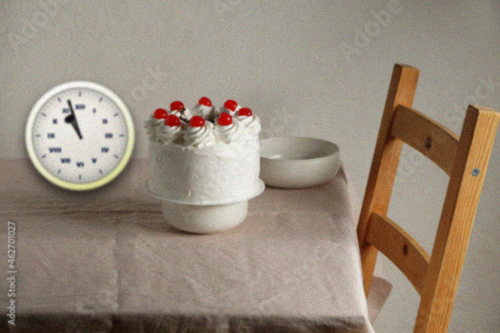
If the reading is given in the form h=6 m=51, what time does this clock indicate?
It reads h=10 m=57
